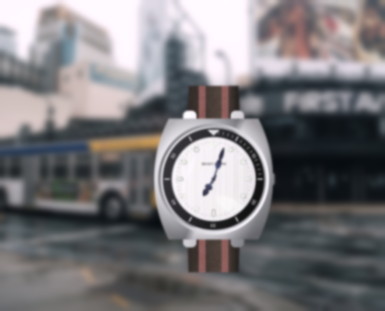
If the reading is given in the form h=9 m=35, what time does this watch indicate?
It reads h=7 m=3
